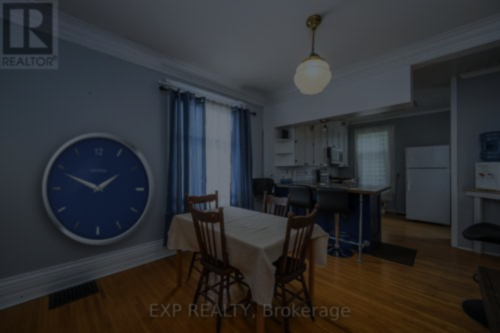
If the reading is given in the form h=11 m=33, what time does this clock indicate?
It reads h=1 m=49
